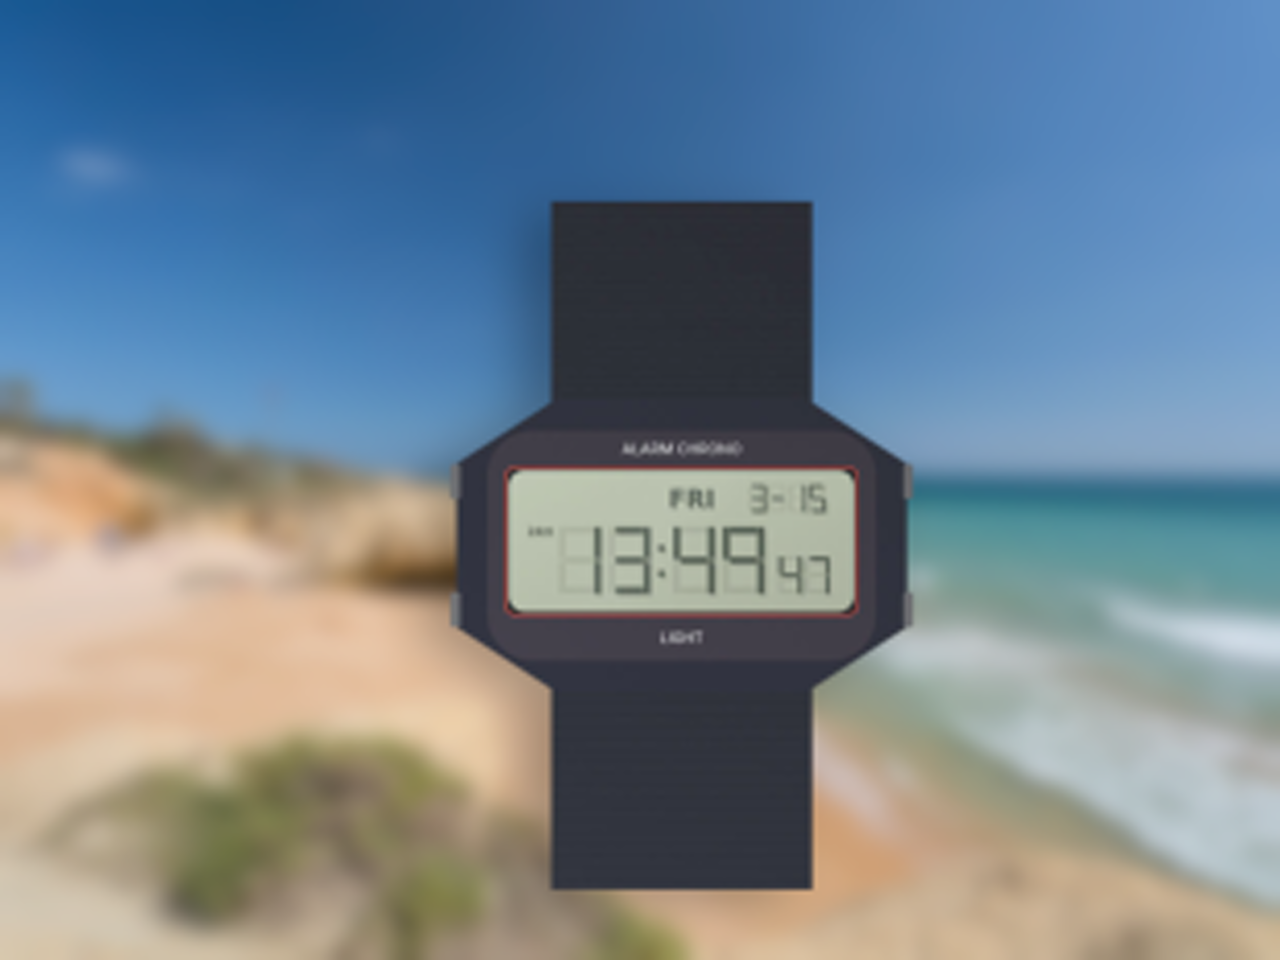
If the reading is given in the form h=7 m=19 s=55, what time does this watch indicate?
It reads h=13 m=49 s=47
